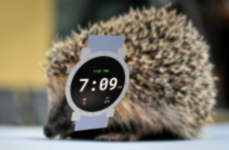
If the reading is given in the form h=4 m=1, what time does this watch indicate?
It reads h=7 m=9
